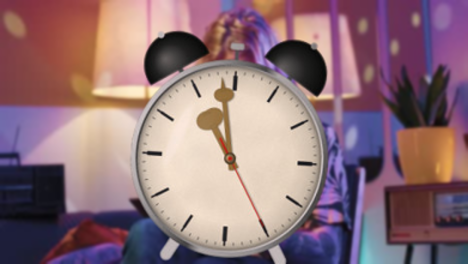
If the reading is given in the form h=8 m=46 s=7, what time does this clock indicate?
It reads h=10 m=58 s=25
